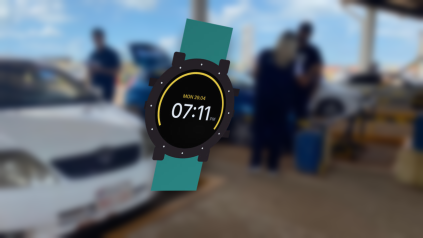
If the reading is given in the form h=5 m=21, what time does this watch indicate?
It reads h=7 m=11
